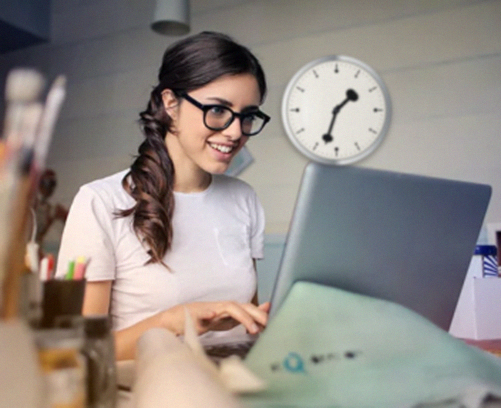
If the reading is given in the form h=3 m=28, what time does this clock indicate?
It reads h=1 m=33
